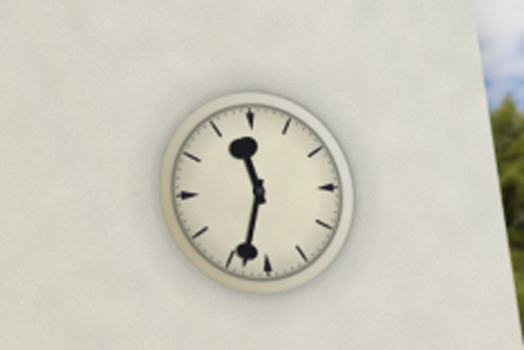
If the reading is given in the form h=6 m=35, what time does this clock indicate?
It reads h=11 m=33
